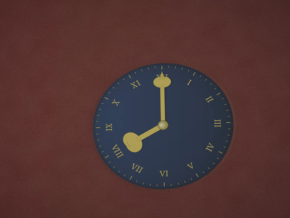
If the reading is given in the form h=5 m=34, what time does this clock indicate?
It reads h=8 m=0
